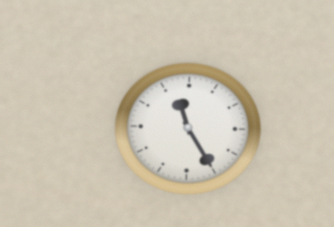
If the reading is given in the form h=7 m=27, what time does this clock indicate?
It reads h=11 m=25
